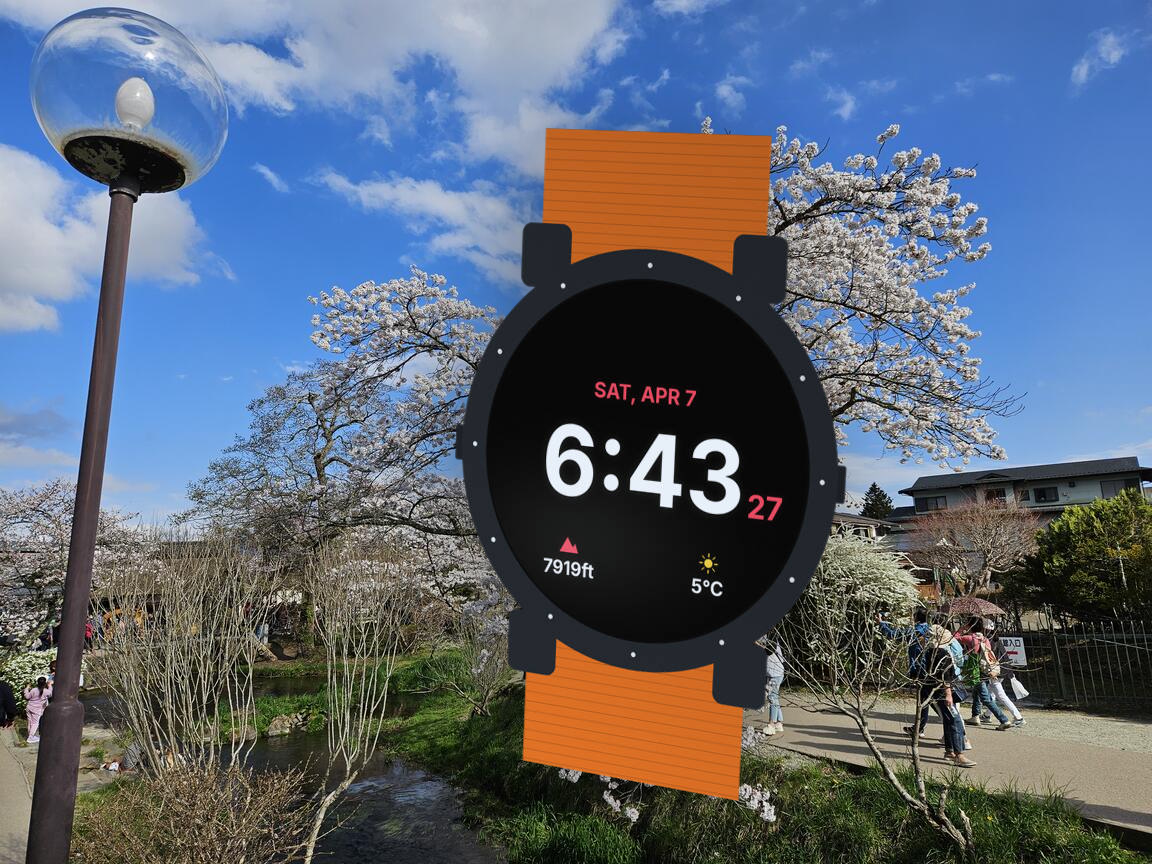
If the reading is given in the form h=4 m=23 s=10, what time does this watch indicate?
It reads h=6 m=43 s=27
